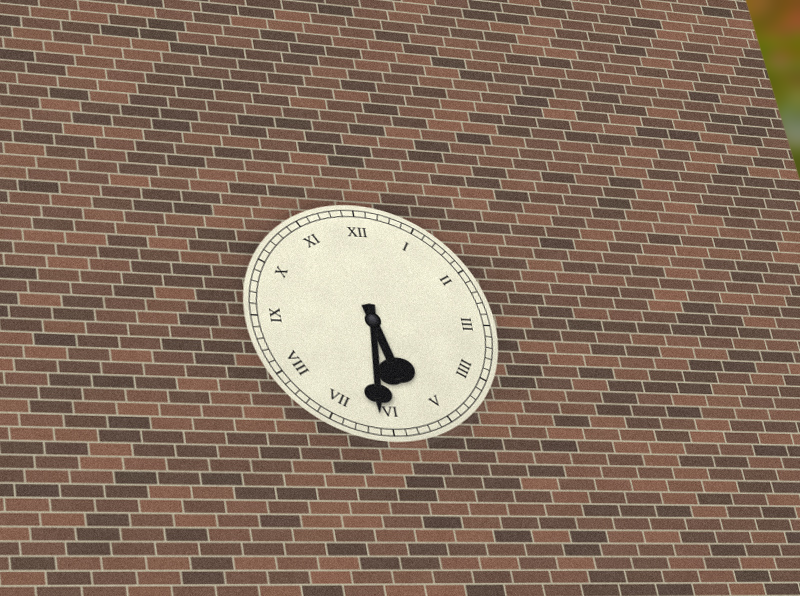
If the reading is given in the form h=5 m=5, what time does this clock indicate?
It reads h=5 m=31
